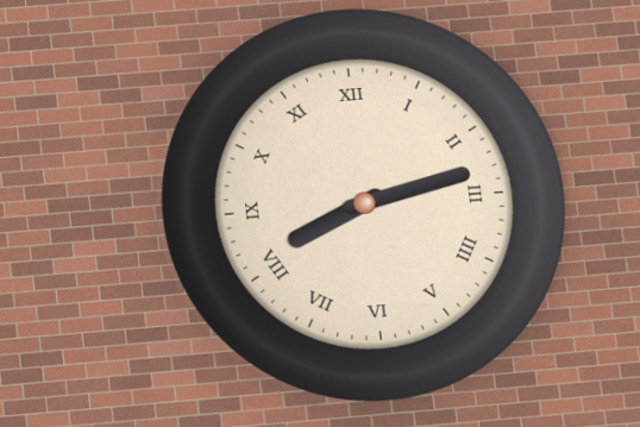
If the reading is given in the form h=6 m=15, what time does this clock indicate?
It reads h=8 m=13
